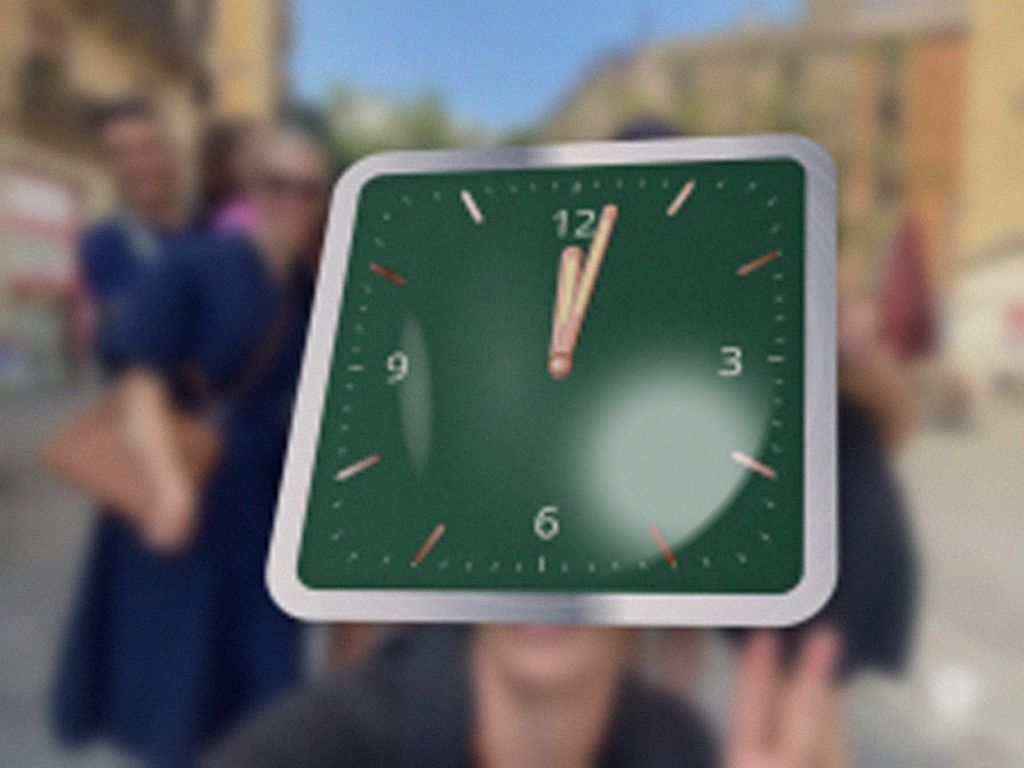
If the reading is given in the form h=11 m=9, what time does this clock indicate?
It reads h=12 m=2
